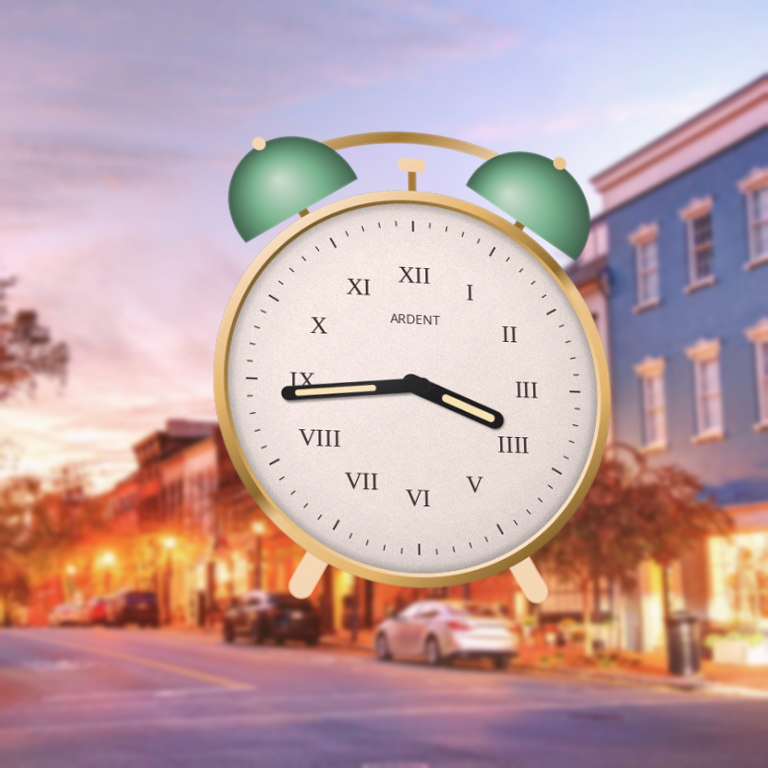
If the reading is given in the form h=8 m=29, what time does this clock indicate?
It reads h=3 m=44
